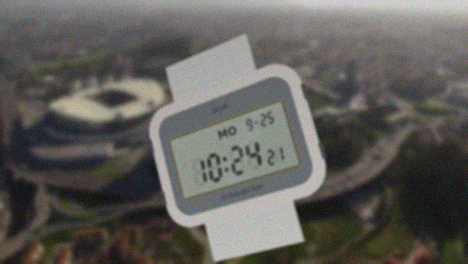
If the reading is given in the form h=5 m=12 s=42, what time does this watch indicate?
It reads h=10 m=24 s=21
